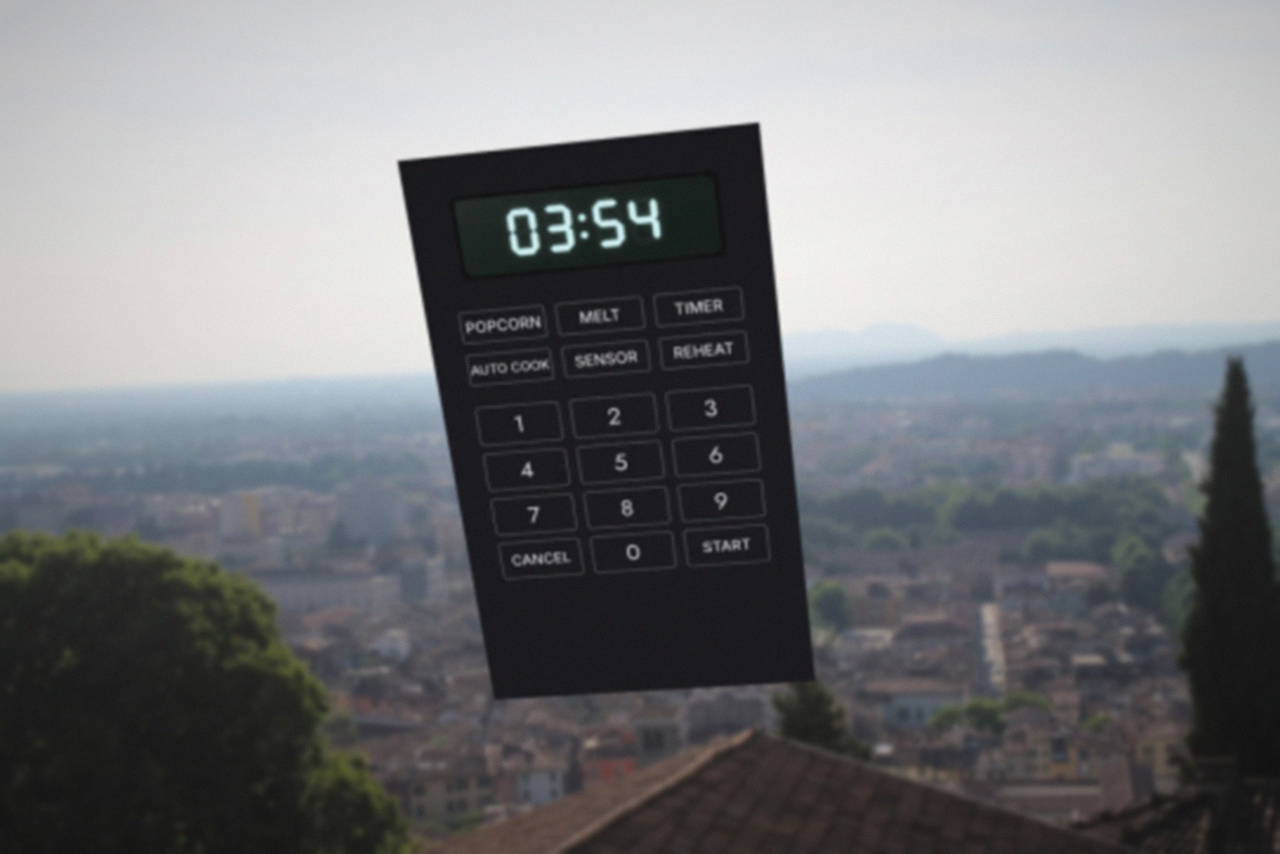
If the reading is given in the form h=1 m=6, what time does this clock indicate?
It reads h=3 m=54
